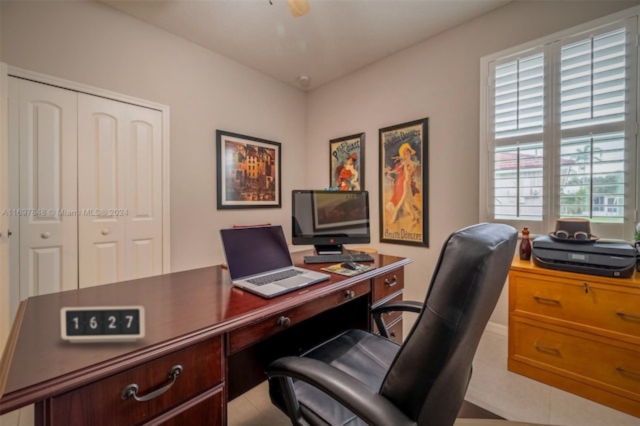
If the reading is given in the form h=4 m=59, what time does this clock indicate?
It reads h=16 m=27
